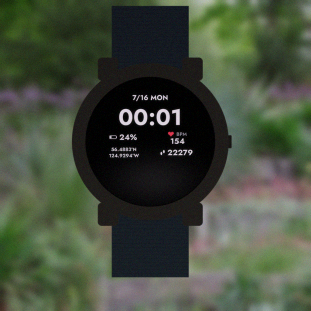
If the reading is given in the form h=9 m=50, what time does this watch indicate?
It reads h=0 m=1
